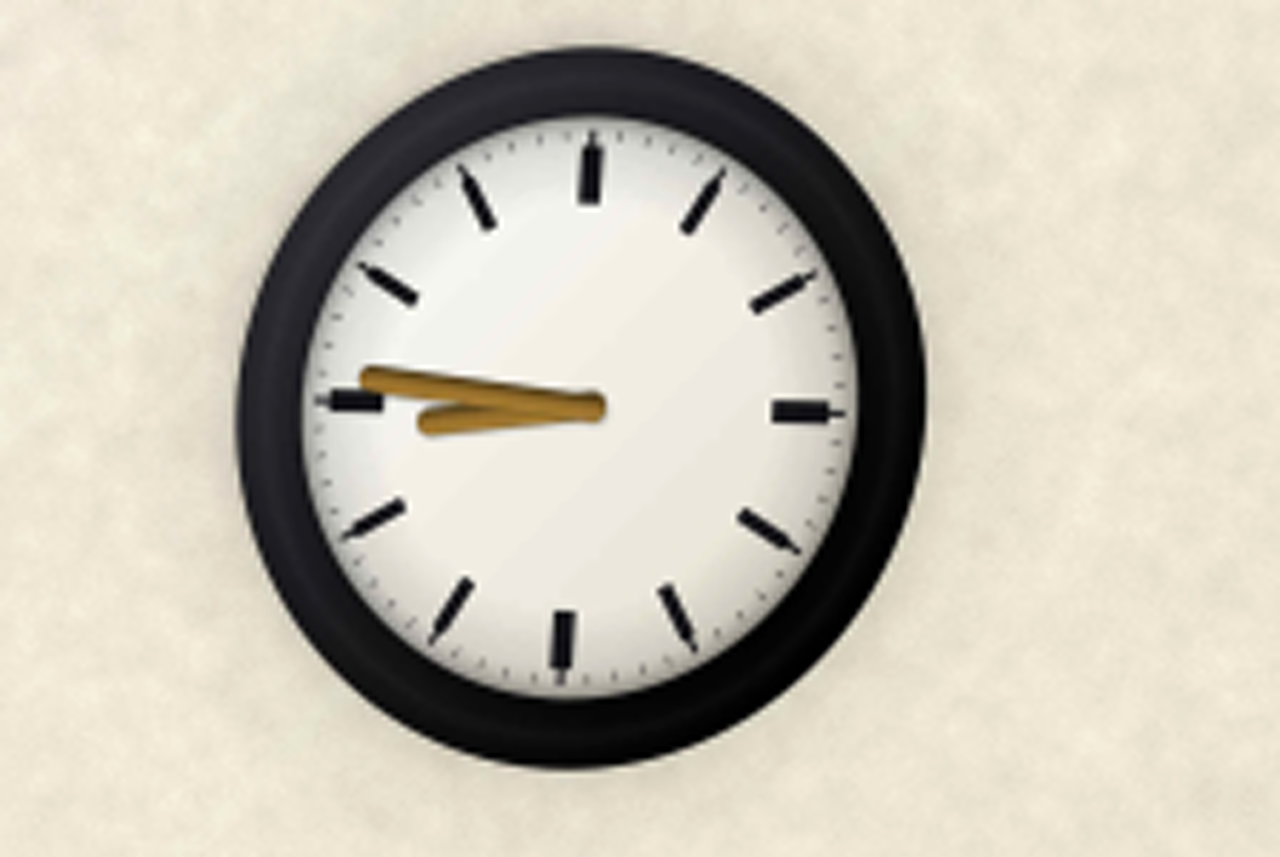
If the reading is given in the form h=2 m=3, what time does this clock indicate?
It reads h=8 m=46
